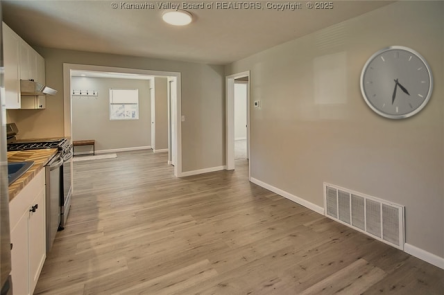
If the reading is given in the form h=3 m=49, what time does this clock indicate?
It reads h=4 m=32
